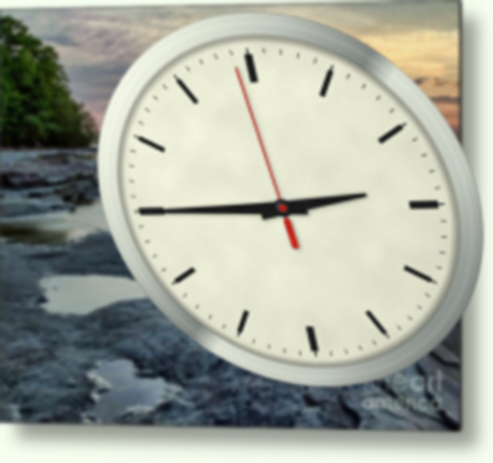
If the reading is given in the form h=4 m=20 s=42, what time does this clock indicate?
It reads h=2 m=44 s=59
